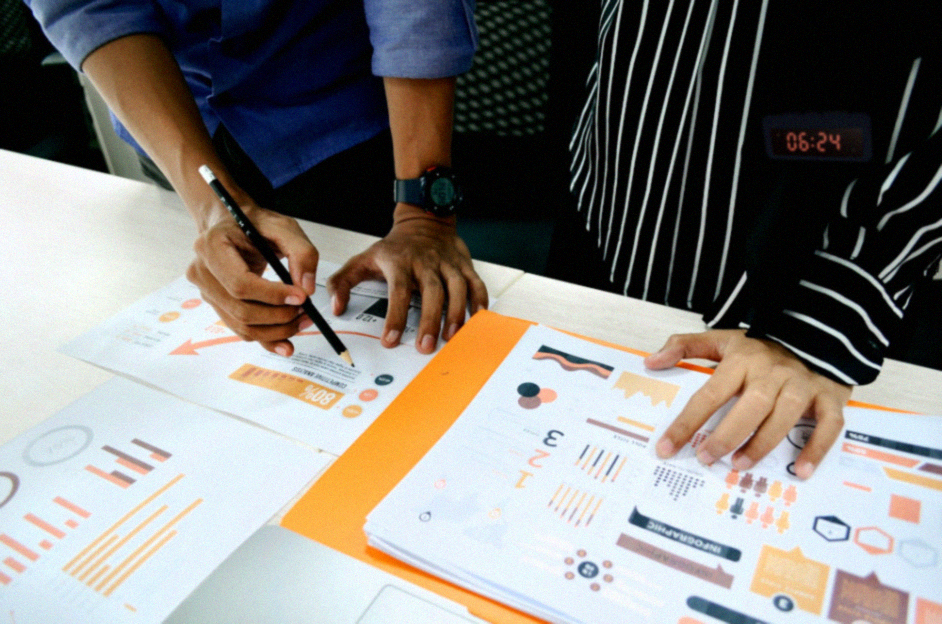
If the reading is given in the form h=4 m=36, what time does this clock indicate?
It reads h=6 m=24
